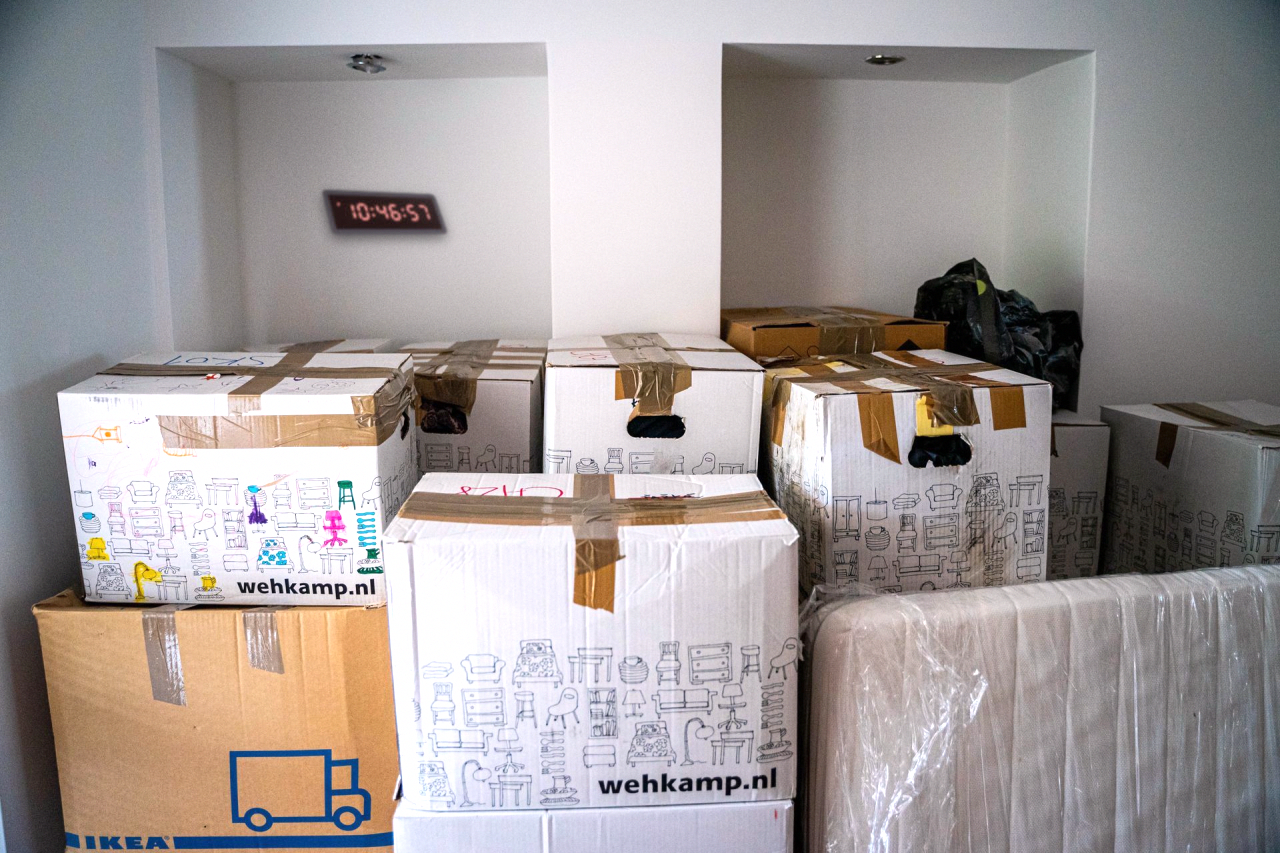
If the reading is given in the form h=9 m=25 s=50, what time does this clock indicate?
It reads h=10 m=46 s=57
